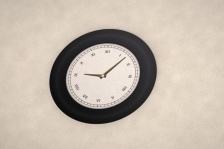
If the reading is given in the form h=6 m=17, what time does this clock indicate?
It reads h=9 m=7
